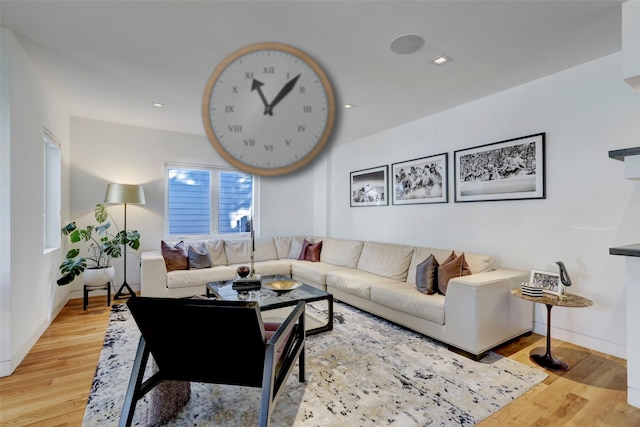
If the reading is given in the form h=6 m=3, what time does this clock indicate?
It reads h=11 m=7
